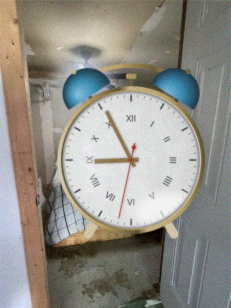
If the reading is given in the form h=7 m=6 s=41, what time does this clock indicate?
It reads h=8 m=55 s=32
